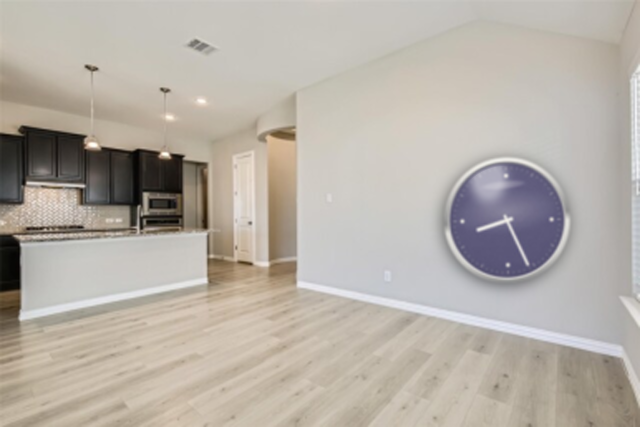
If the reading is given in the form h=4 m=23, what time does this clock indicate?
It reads h=8 m=26
